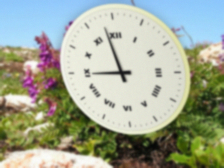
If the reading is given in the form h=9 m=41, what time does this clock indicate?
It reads h=8 m=58
